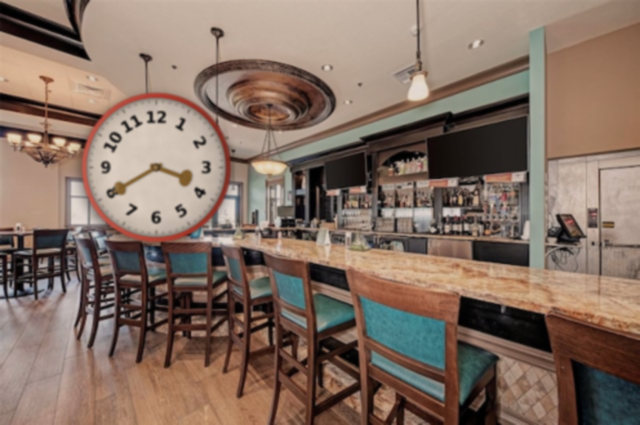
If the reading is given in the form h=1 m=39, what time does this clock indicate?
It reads h=3 m=40
